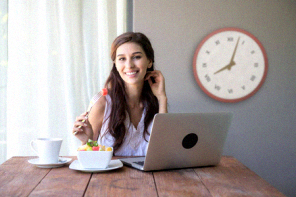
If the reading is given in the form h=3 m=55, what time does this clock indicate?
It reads h=8 m=3
